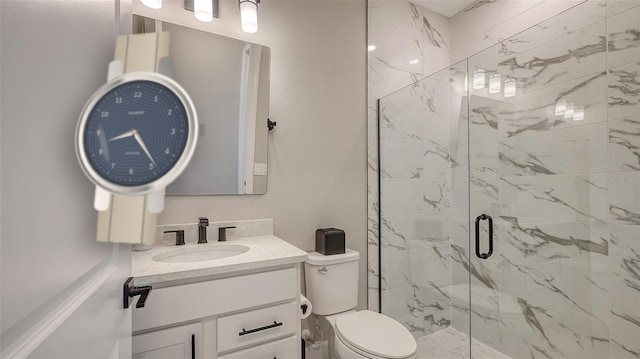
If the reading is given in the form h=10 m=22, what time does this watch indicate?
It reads h=8 m=24
